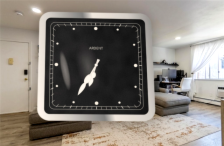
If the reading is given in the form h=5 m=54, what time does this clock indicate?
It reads h=6 m=35
